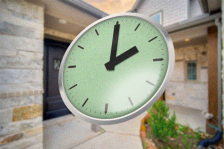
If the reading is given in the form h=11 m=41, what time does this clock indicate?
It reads h=2 m=0
